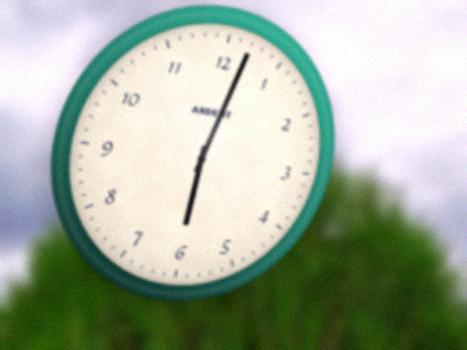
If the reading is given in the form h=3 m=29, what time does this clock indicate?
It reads h=6 m=2
